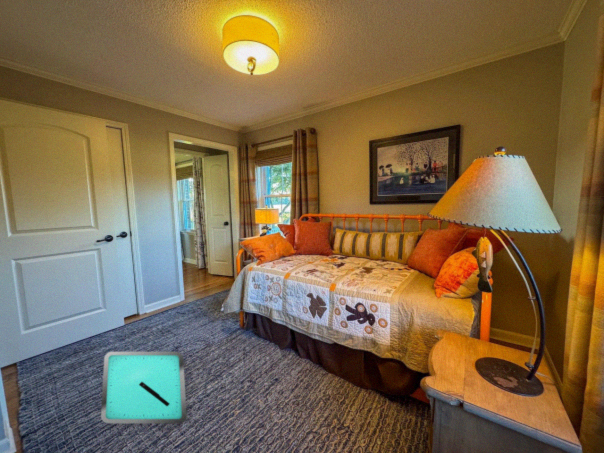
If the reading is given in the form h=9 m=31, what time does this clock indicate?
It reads h=4 m=22
